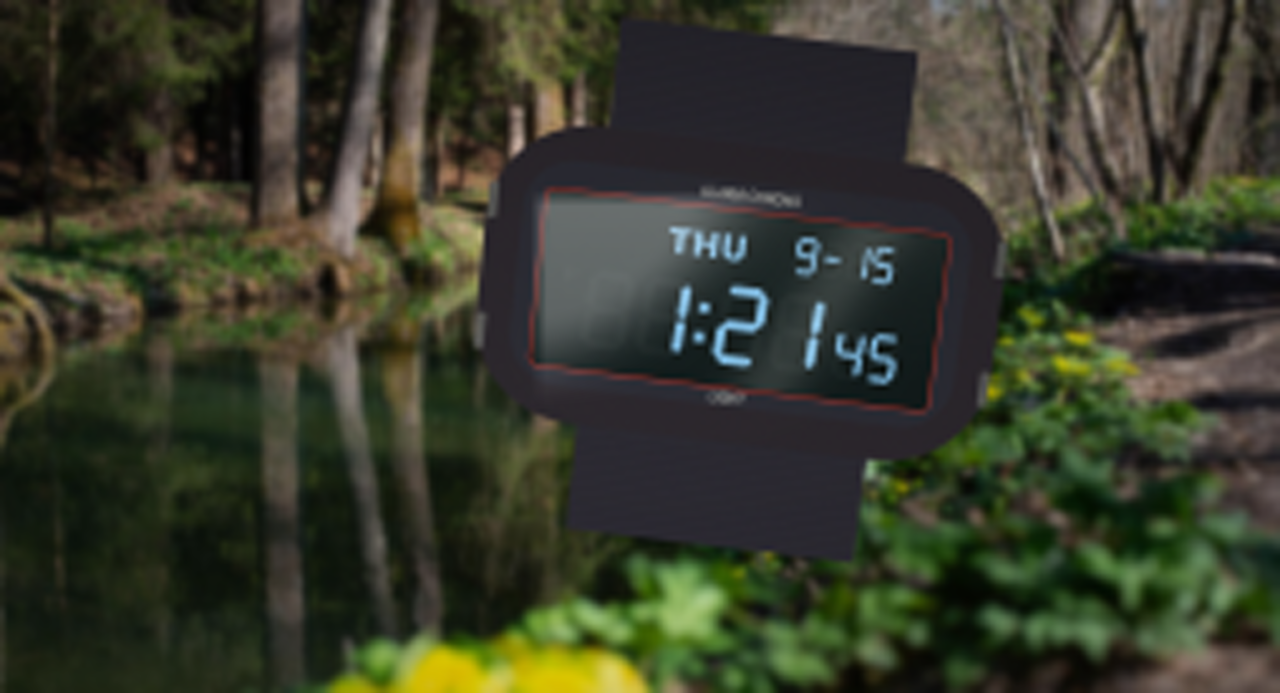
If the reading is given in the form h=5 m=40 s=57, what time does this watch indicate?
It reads h=1 m=21 s=45
